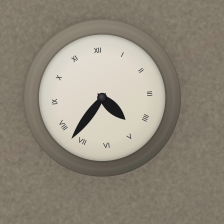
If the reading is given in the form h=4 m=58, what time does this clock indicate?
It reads h=4 m=37
